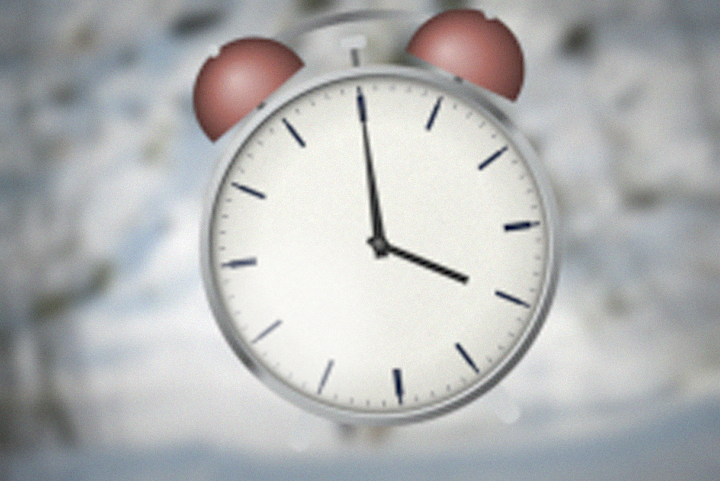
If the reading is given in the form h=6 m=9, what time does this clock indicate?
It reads h=4 m=0
